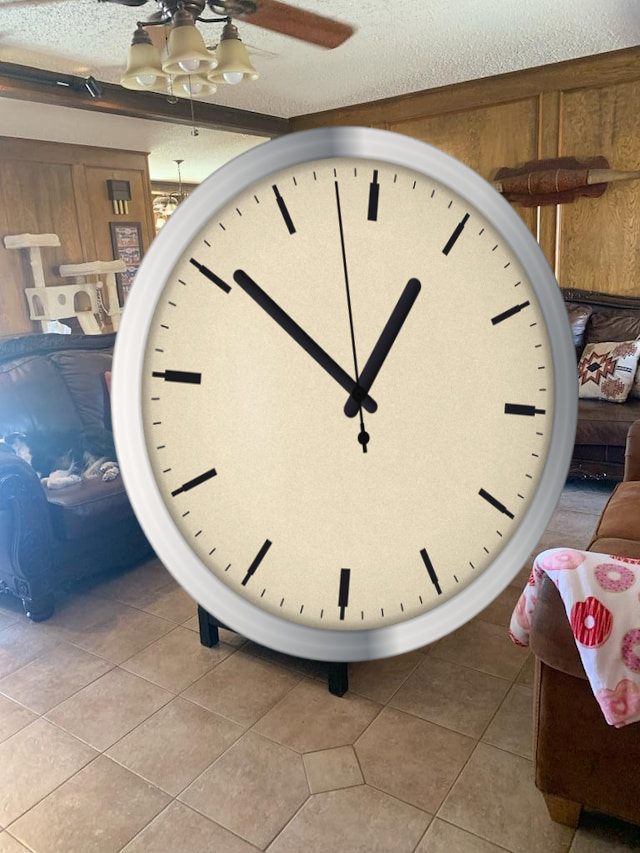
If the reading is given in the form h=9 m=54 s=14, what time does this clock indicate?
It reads h=12 m=50 s=58
